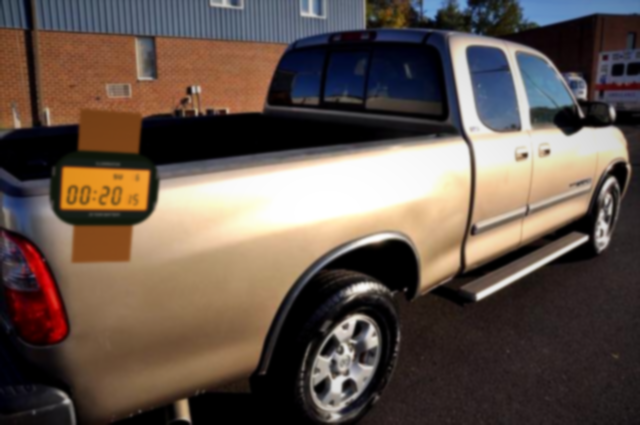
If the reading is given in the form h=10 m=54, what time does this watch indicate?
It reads h=0 m=20
